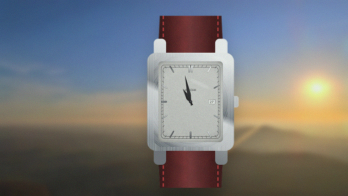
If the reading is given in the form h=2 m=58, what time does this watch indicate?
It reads h=10 m=58
